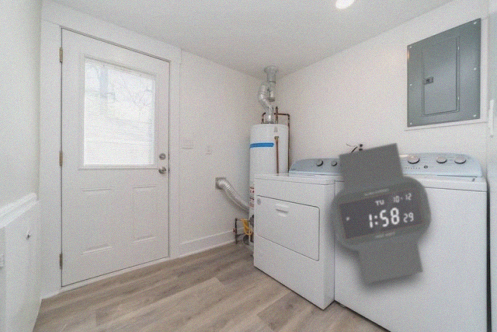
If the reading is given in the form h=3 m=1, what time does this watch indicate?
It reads h=1 m=58
